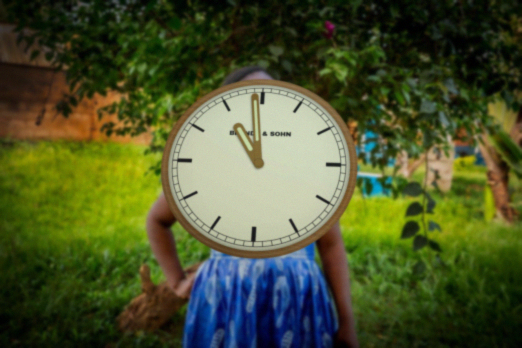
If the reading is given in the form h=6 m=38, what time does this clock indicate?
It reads h=10 m=59
